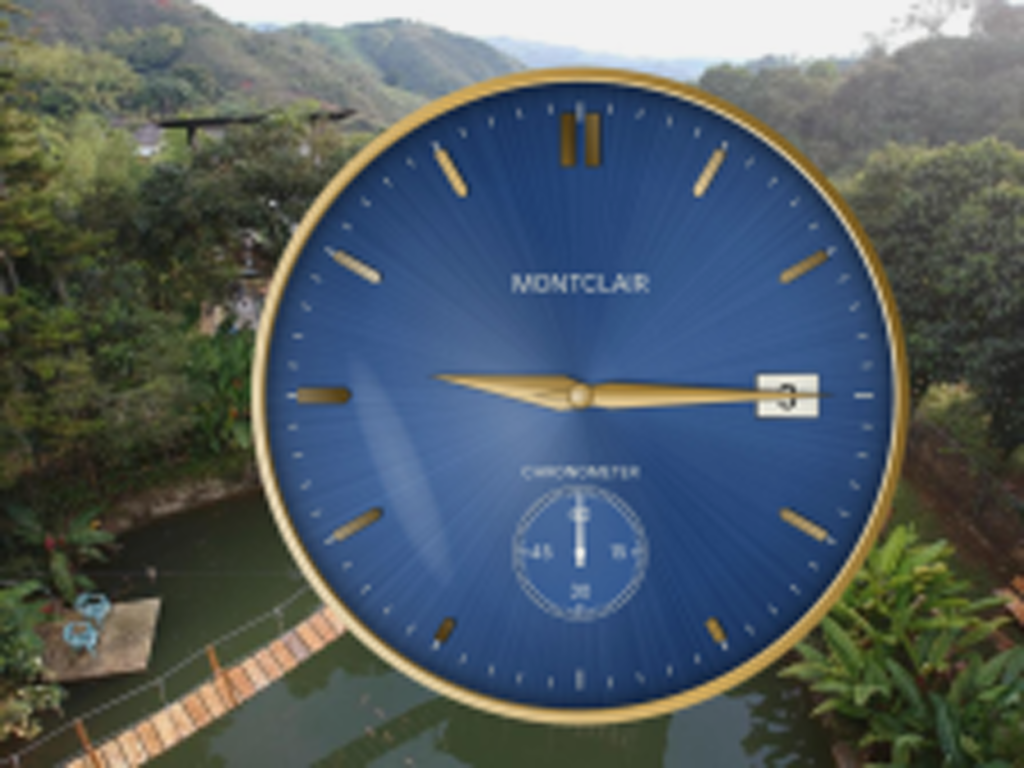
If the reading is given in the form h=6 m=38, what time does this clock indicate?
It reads h=9 m=15
